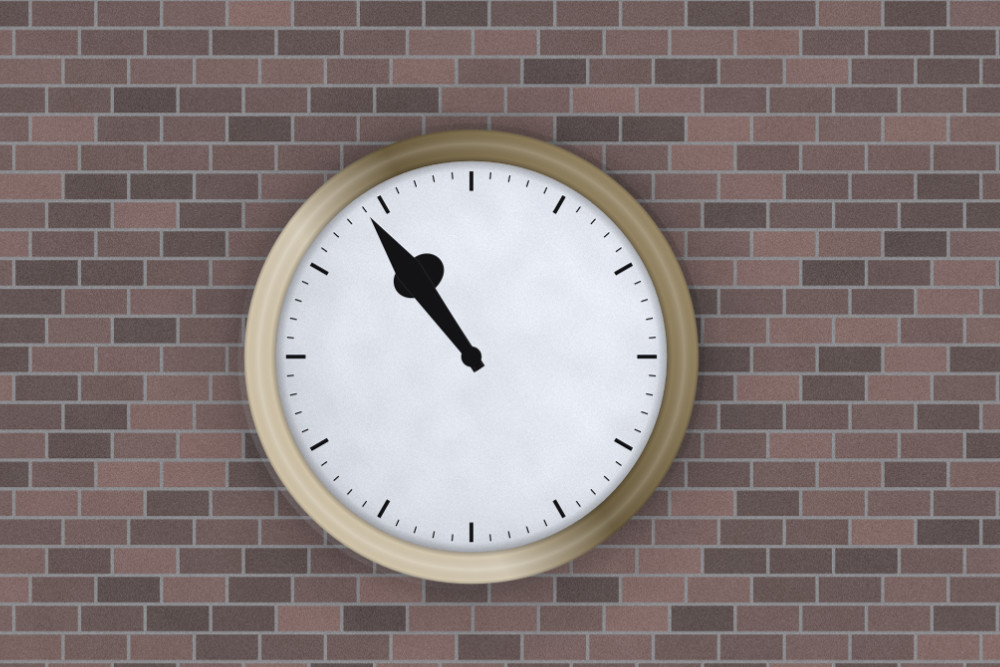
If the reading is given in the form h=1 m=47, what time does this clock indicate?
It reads h=10 m=54
